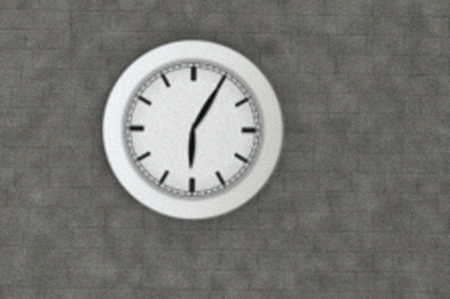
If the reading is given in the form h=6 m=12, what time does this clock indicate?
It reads h=6 m=5
